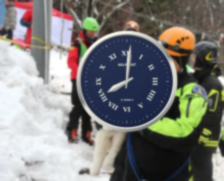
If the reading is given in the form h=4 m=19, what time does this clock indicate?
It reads h=8 m=1
